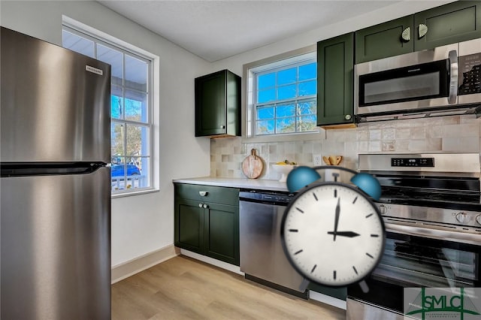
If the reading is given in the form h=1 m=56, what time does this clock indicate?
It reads h=3 m=1
